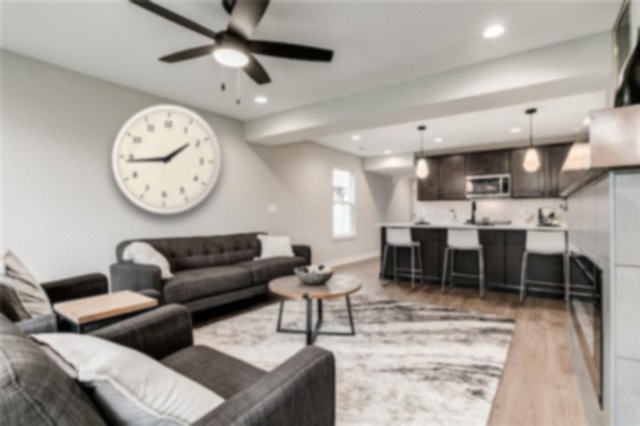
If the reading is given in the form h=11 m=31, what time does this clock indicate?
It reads h=1 m=44
